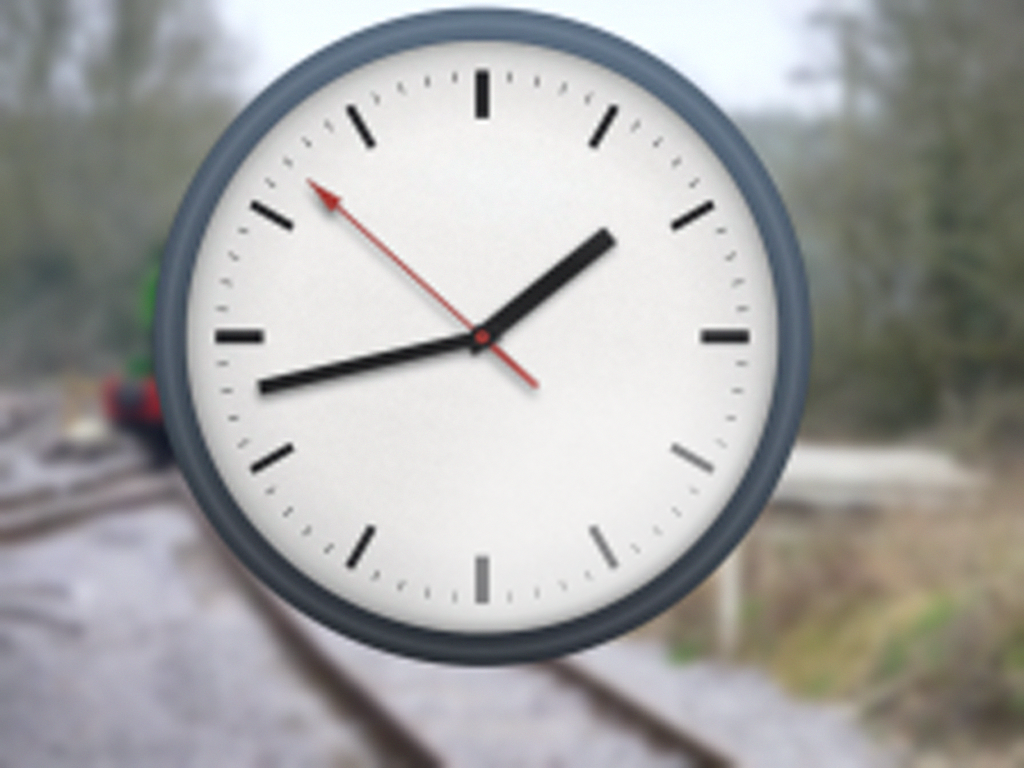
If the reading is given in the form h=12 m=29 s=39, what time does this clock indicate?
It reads h=1 m=42 s=52
